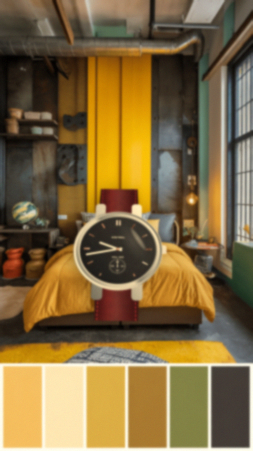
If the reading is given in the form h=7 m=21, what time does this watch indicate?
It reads h=9 m=43
